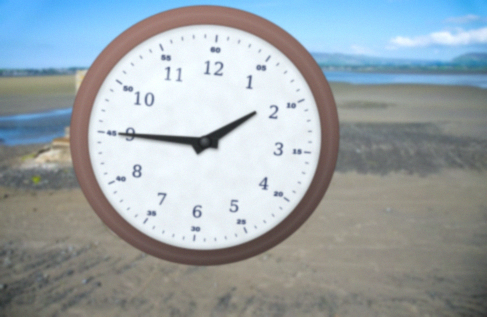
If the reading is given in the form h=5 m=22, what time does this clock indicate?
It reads h=1 m=45
